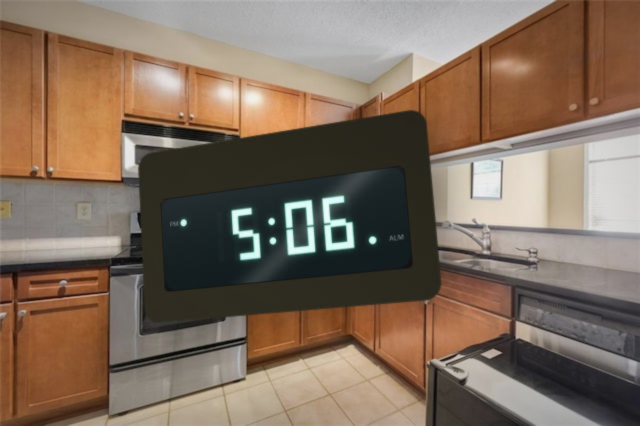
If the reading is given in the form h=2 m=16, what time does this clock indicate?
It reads h=5 m=6
